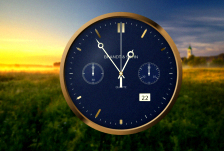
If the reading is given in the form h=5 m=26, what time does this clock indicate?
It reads h=12 m=54
